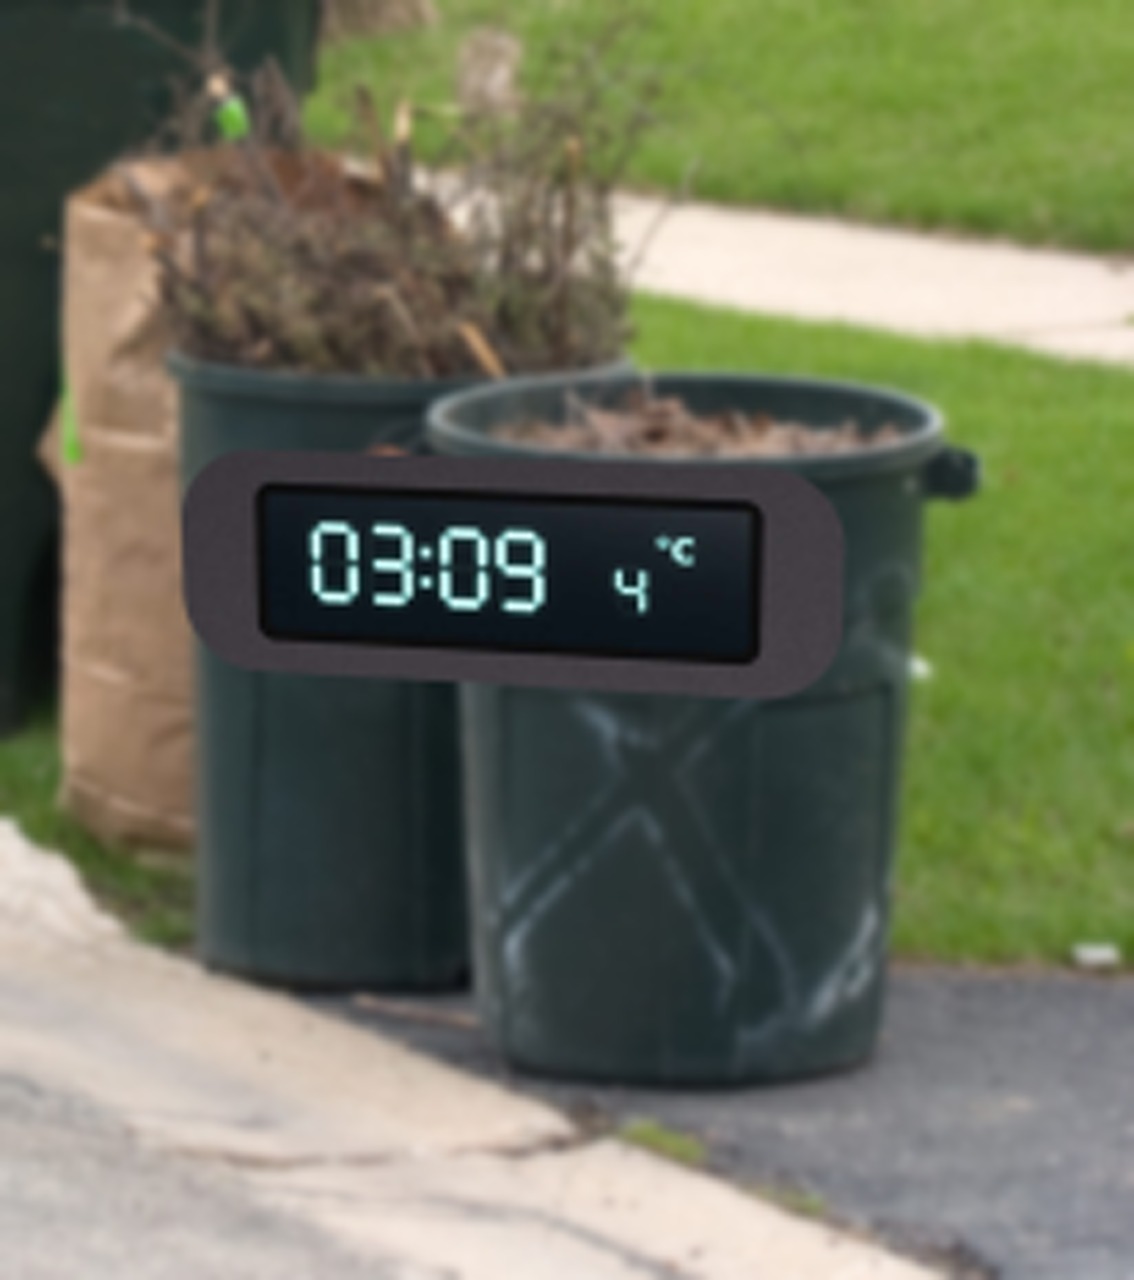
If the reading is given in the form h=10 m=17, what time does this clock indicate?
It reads h=3 m=9
